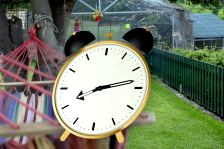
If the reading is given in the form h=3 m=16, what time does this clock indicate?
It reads h=8 m=13
